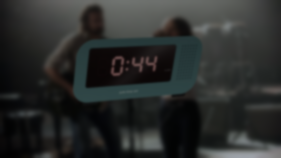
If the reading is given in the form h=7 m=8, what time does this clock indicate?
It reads h=0 m=44
